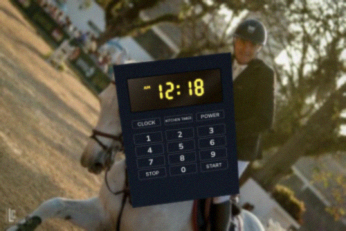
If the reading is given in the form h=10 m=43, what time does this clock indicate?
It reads h=12 m=18
